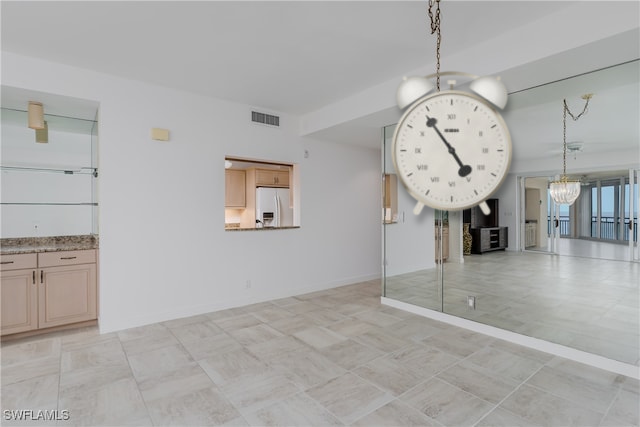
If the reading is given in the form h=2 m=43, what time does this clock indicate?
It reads h=4 m=54
